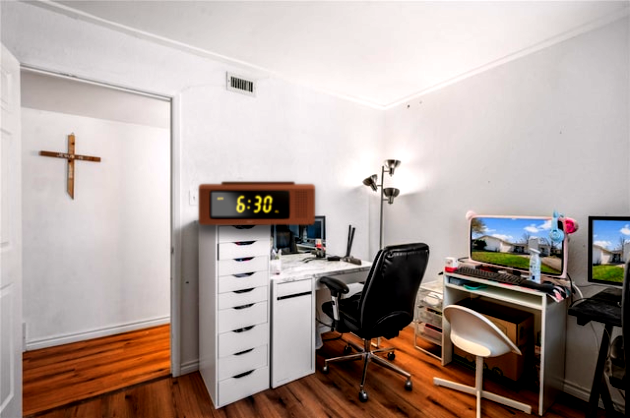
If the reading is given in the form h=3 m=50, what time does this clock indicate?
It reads h=6 m=30
